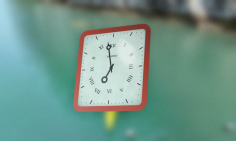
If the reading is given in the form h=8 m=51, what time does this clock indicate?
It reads h=6 m=58
